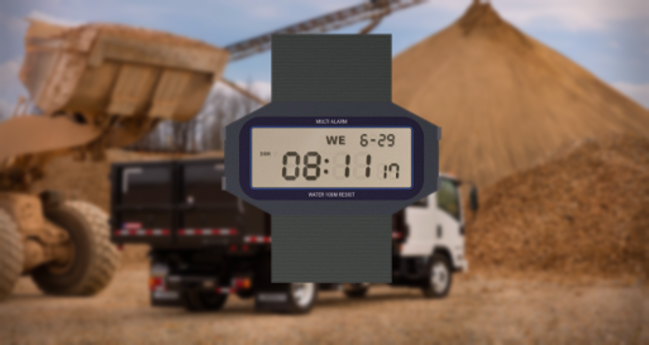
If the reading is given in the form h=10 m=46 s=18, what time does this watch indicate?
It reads h=8 m=11 s=17
